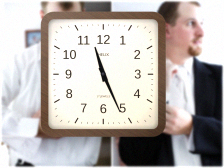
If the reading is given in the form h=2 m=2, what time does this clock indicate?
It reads h=11 m=26
